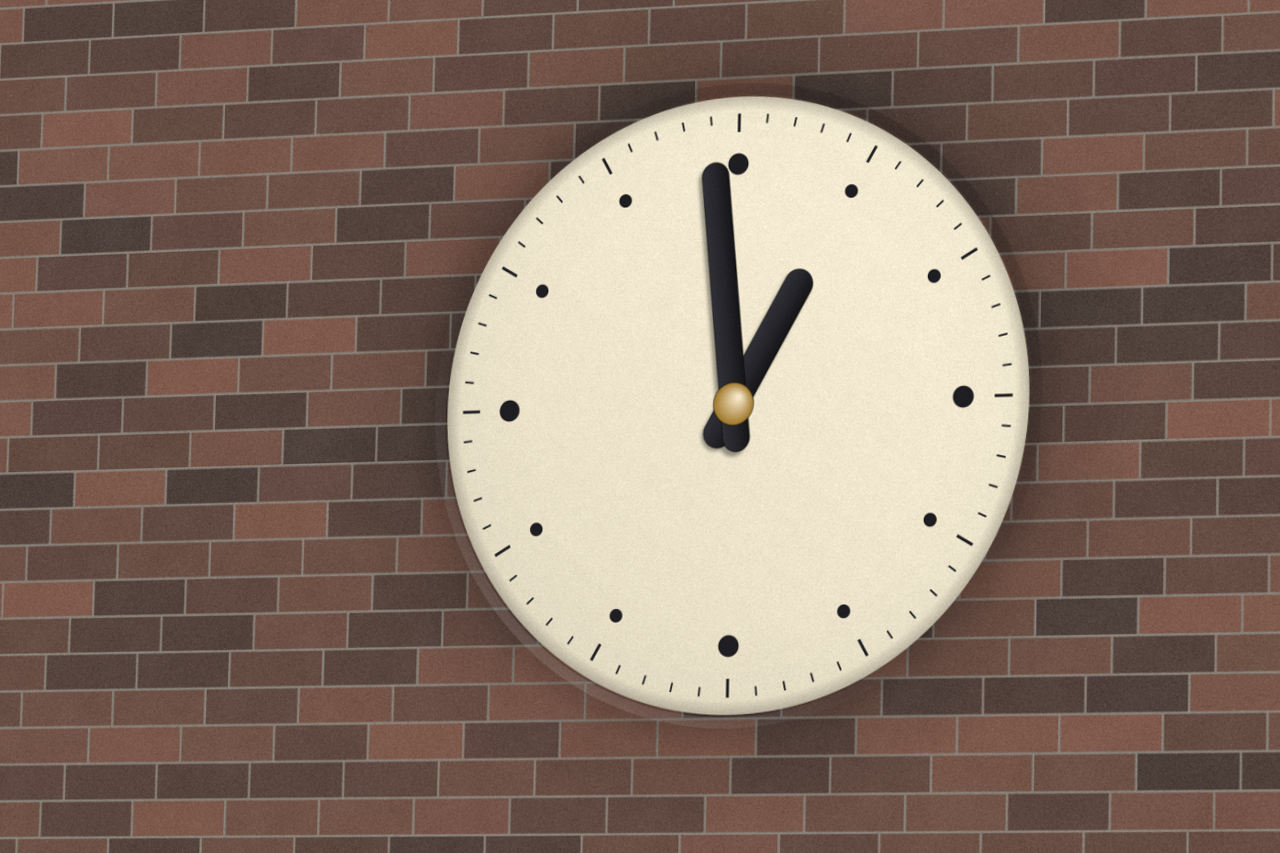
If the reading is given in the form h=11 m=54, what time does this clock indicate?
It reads h=12 m=59
